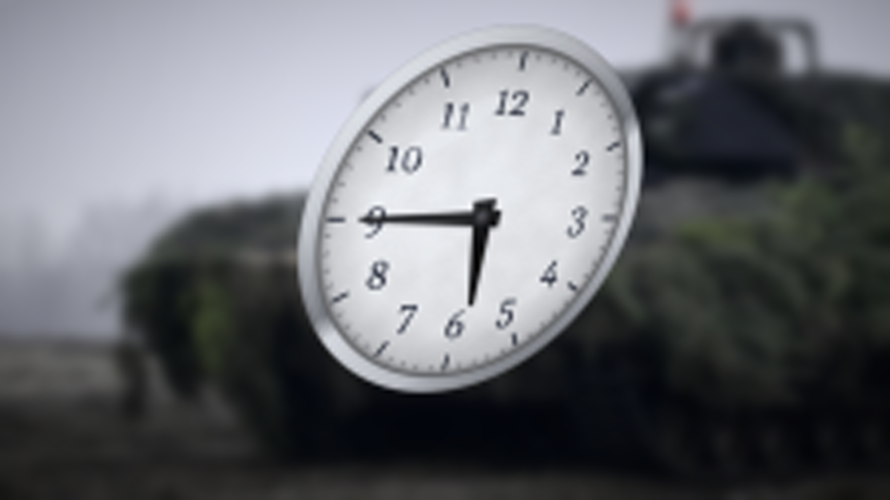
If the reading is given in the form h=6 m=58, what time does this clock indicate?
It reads h=5 m=45
